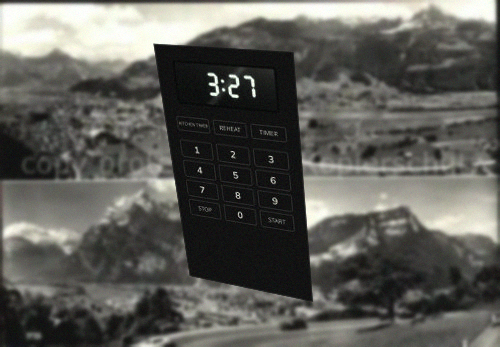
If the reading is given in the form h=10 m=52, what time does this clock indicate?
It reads h=3 m=27
